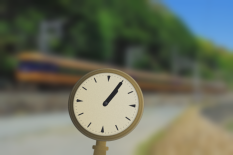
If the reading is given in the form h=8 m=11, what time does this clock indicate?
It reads h=1 m=5
